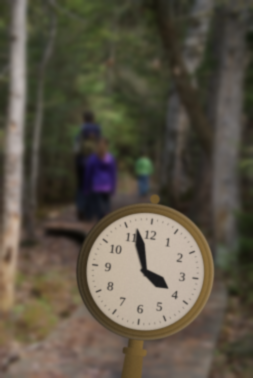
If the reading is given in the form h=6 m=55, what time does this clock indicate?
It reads h=3 m=57
